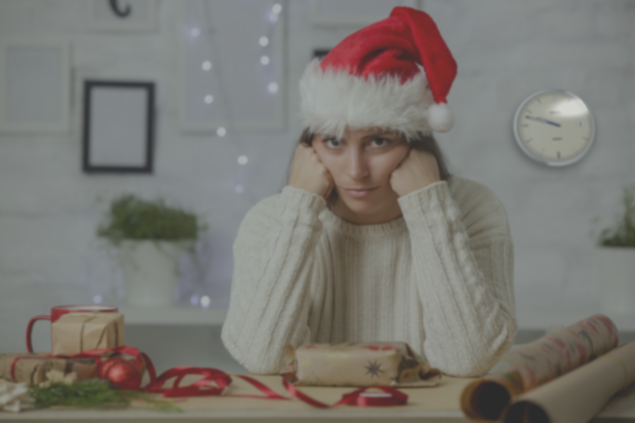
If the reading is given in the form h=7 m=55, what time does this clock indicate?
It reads h=9 m=48
